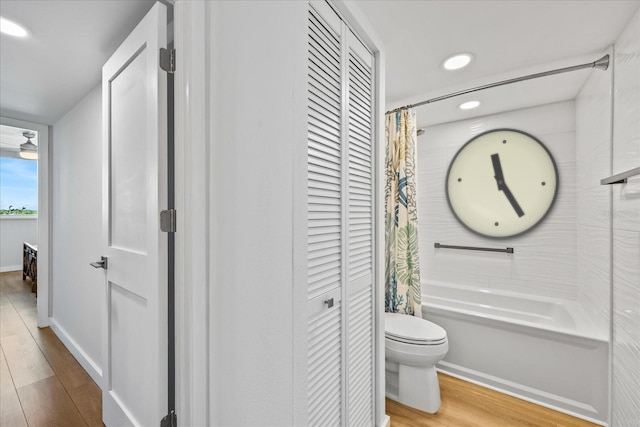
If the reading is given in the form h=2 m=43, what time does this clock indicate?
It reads h=11 m=24
